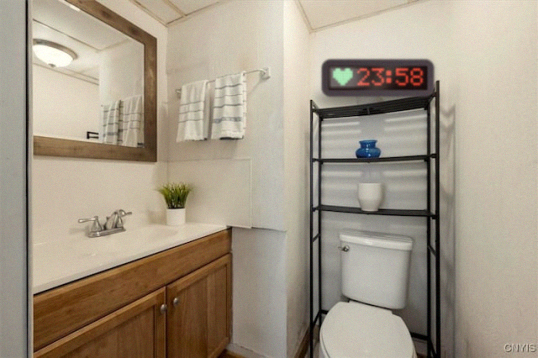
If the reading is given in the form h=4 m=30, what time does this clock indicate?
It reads h=23 m=58
